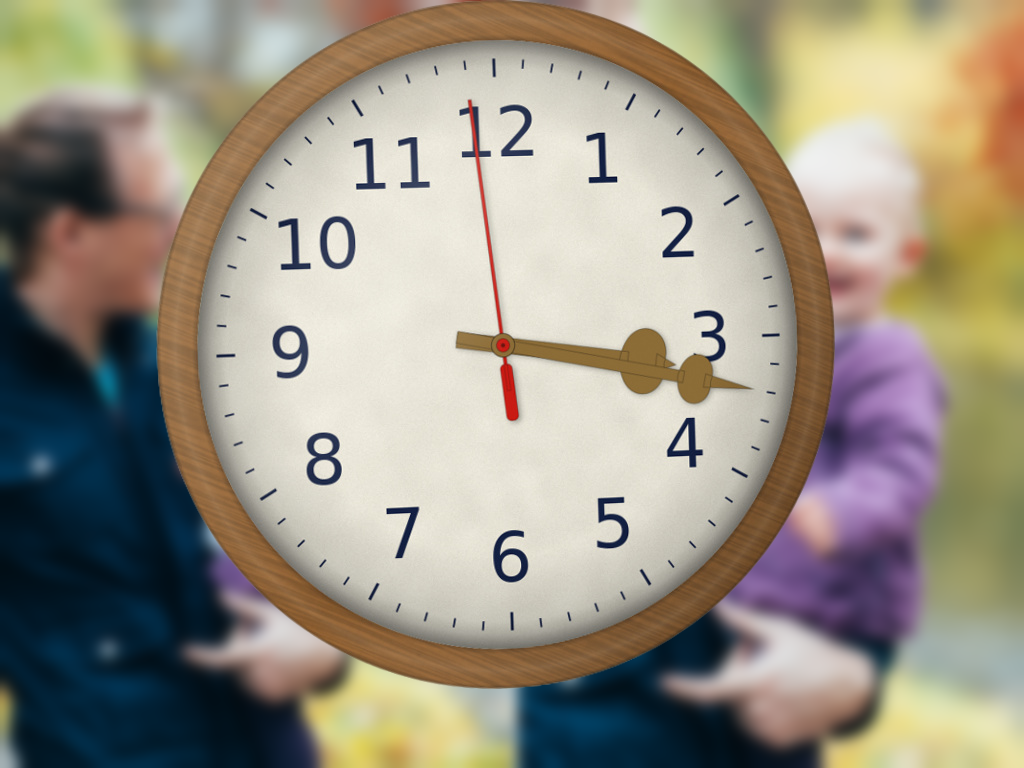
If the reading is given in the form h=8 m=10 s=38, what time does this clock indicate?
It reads h=3 m=16 s=59
